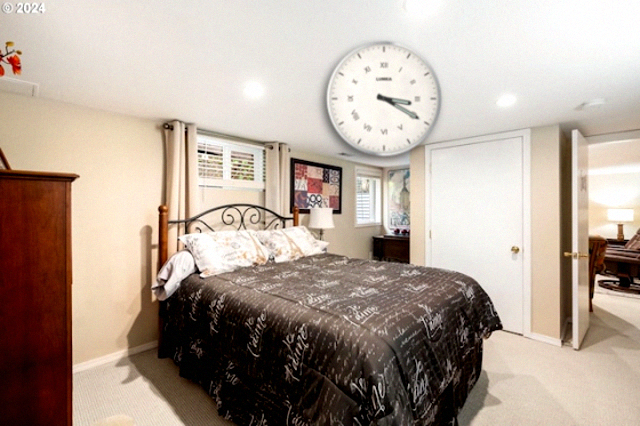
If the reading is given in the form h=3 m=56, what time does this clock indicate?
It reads h=3 m=20
